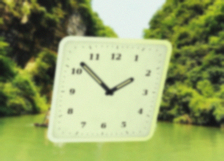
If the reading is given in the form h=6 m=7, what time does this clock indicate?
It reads h=1 m=52
